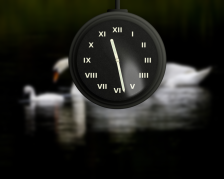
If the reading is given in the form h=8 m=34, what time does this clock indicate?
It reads h=11 m=28
